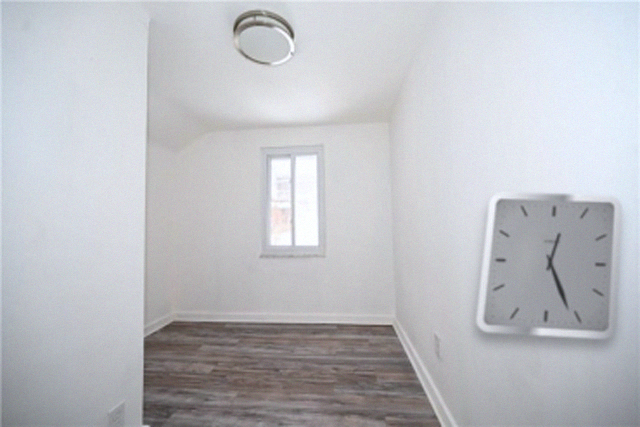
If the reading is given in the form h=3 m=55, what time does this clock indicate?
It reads h=12 m=26
